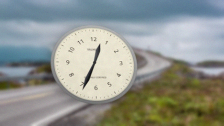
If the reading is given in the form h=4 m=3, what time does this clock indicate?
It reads h=12 m=34
